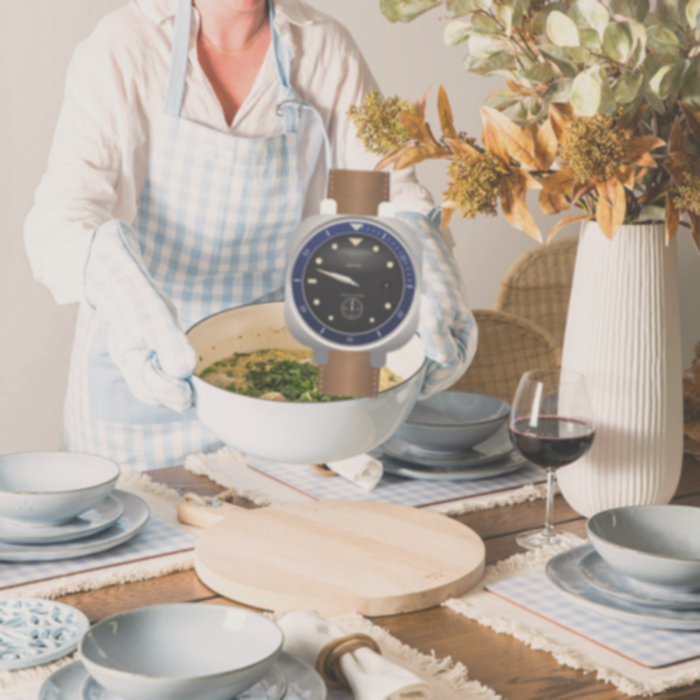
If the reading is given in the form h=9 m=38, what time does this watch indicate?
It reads h=9 m=48
